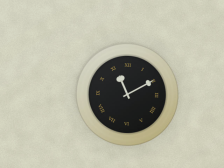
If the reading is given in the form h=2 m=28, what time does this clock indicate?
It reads h=11 m=10
